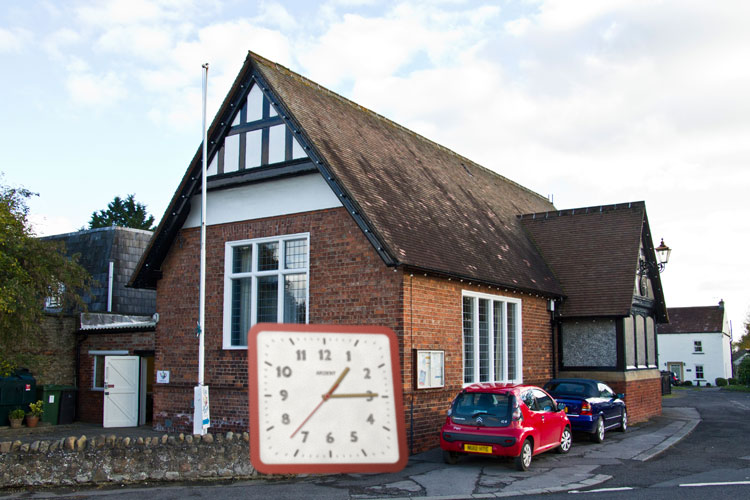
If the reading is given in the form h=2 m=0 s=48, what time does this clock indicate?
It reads h=1 m=14 s=37
